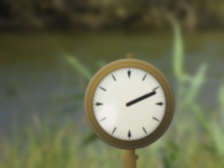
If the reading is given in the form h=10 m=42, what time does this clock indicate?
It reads h=2 m=11
